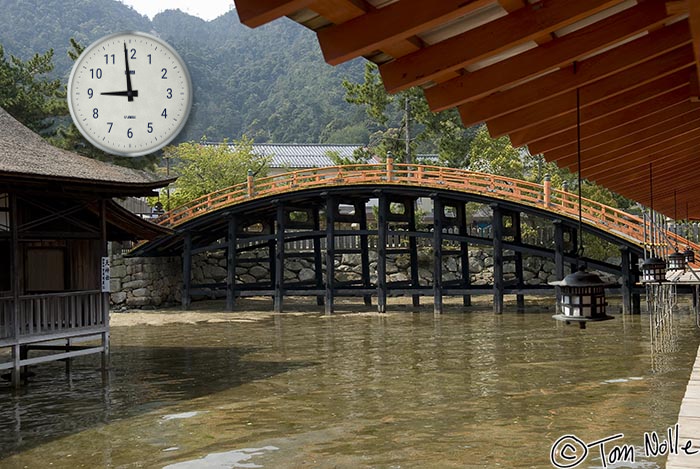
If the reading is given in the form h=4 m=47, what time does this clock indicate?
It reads h=8 m=59
